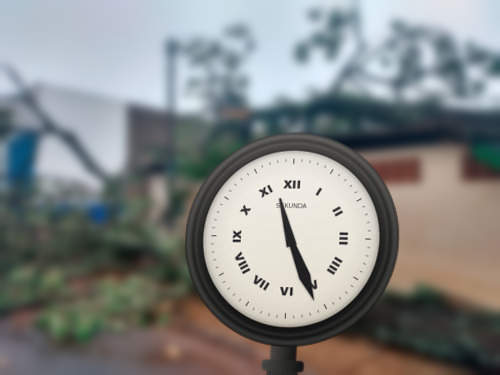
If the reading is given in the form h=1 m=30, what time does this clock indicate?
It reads h=11 m=26
